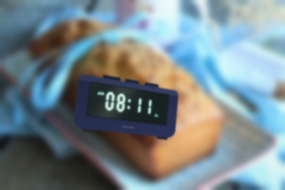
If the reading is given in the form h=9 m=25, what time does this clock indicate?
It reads h=8 m=11
